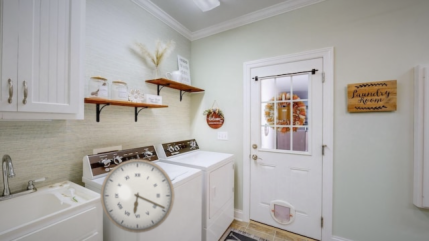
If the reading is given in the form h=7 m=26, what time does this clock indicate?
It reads h=6 m=19
